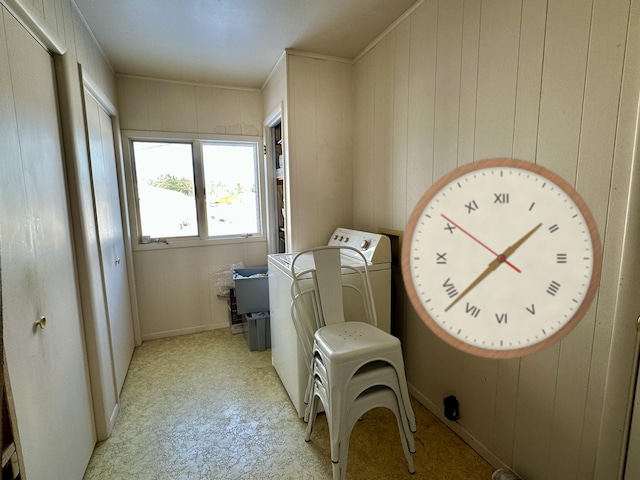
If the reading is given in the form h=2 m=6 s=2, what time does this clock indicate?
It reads h=1 m=37 s=51
